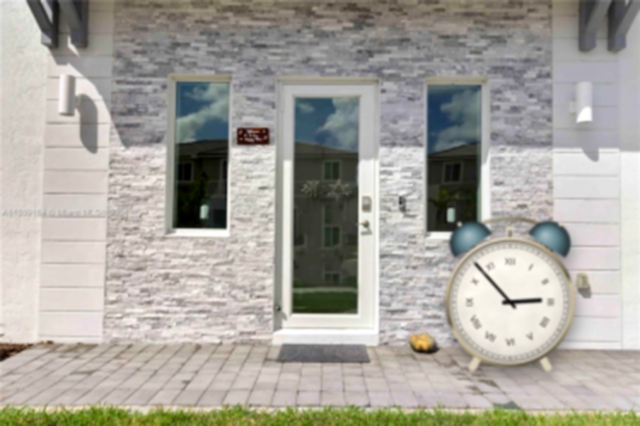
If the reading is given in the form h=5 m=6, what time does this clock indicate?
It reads h=2 m=53
